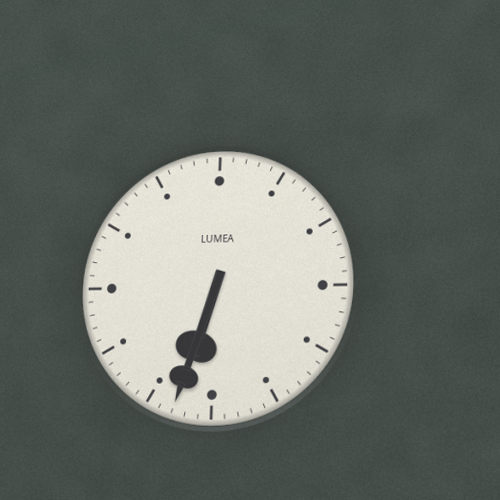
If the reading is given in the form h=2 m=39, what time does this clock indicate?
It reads h=6 m=33
